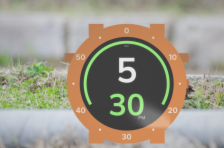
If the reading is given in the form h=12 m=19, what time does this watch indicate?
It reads h=5 m=30
